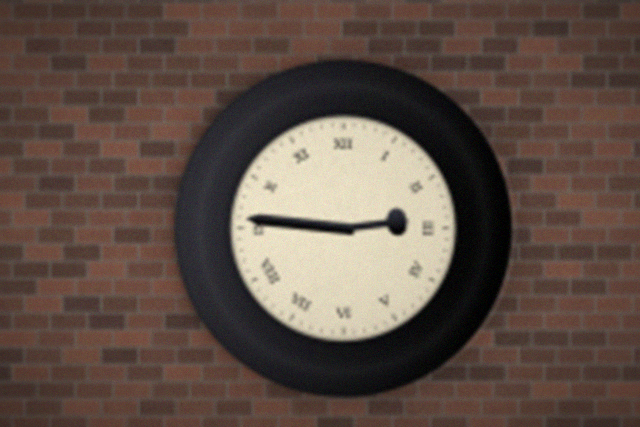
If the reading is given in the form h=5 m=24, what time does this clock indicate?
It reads h=2 m=46
